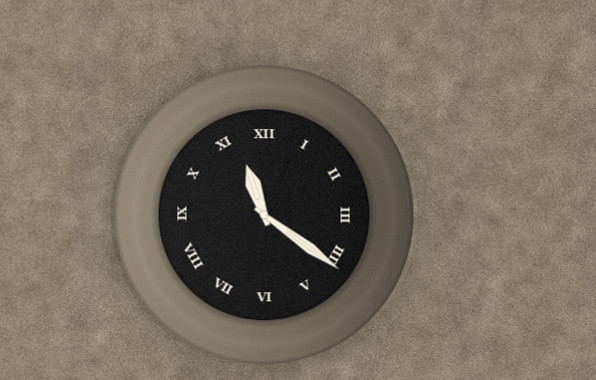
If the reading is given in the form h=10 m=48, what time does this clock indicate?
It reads h=11 m=21
